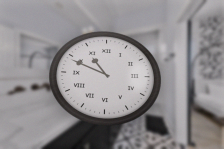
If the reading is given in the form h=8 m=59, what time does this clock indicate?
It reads h=10 m=49
